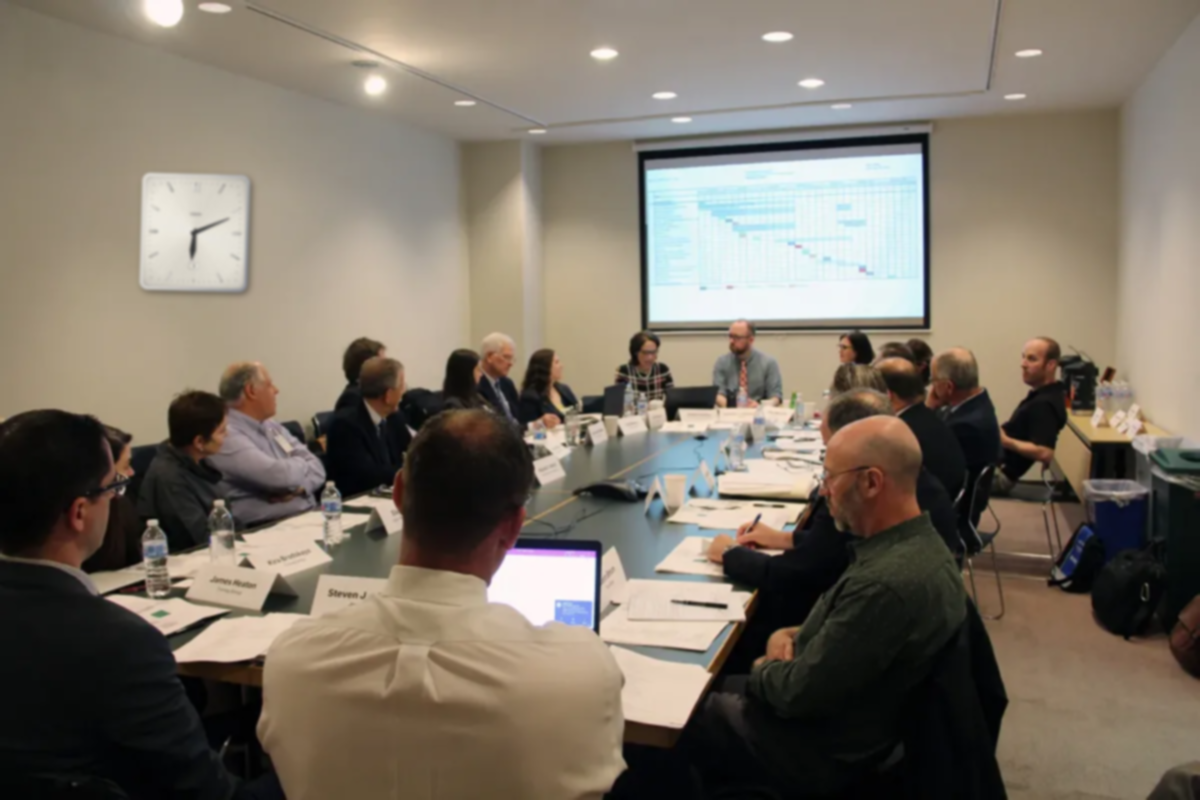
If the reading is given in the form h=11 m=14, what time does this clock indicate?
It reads h=6 m=11
